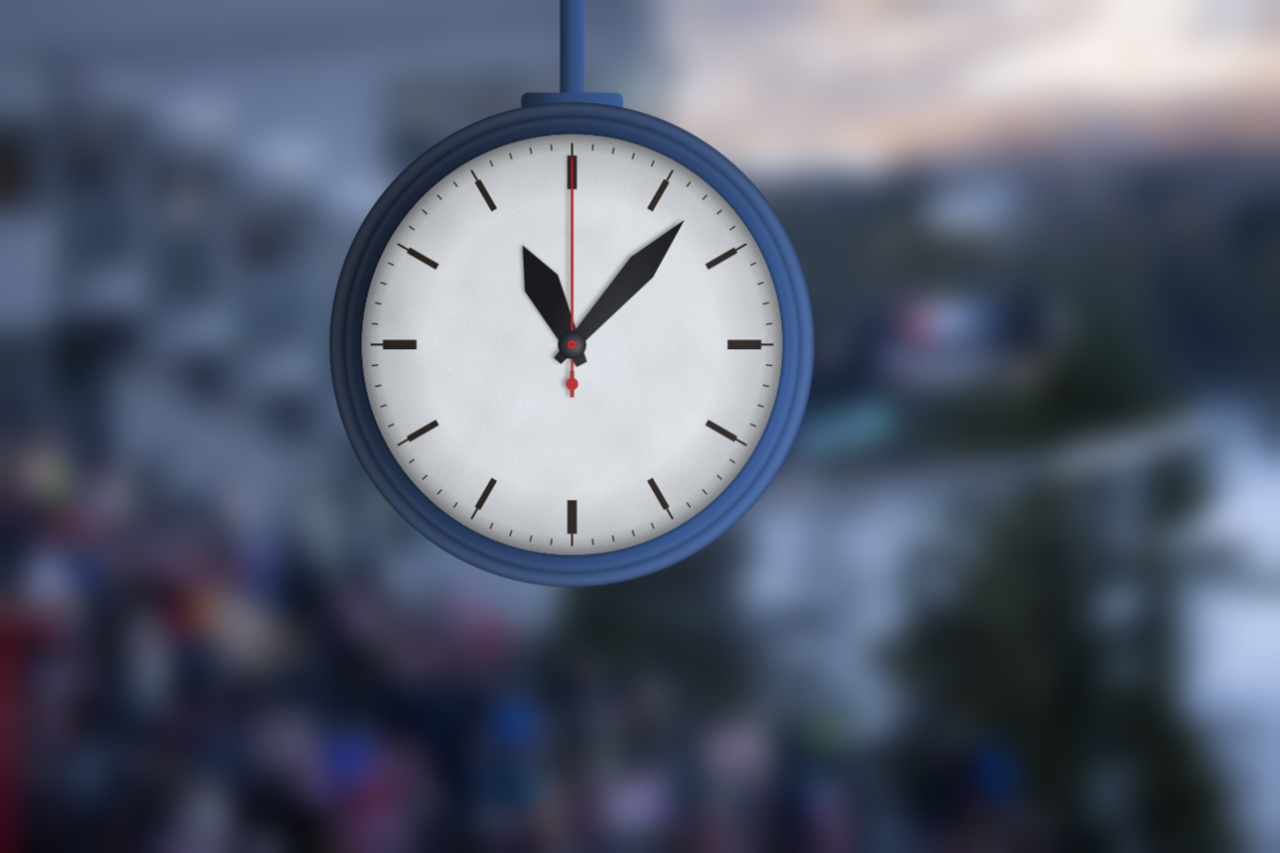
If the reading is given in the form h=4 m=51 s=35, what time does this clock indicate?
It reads h=11 m=7 s=0
